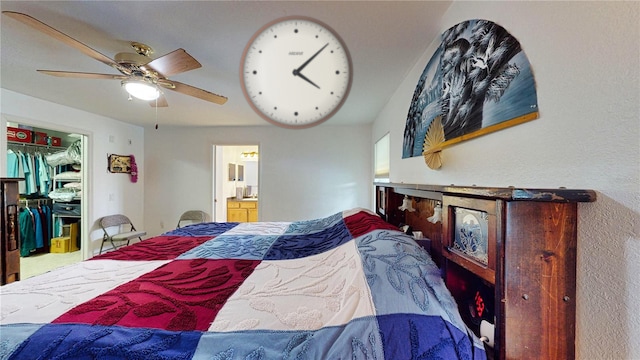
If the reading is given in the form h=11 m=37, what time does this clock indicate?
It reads h=4 m=8
